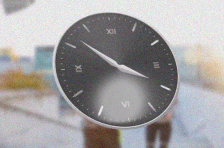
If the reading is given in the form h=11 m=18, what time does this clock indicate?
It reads h=3 m=52
